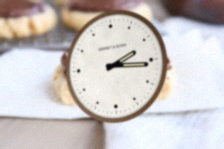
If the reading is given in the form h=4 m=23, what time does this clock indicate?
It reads h=2 m=16
